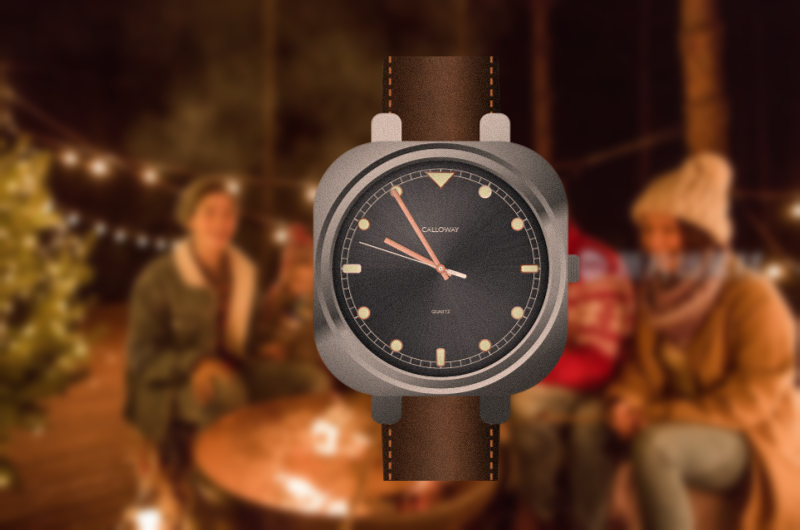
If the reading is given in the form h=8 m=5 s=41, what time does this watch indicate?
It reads h=9 m=54 s=48
